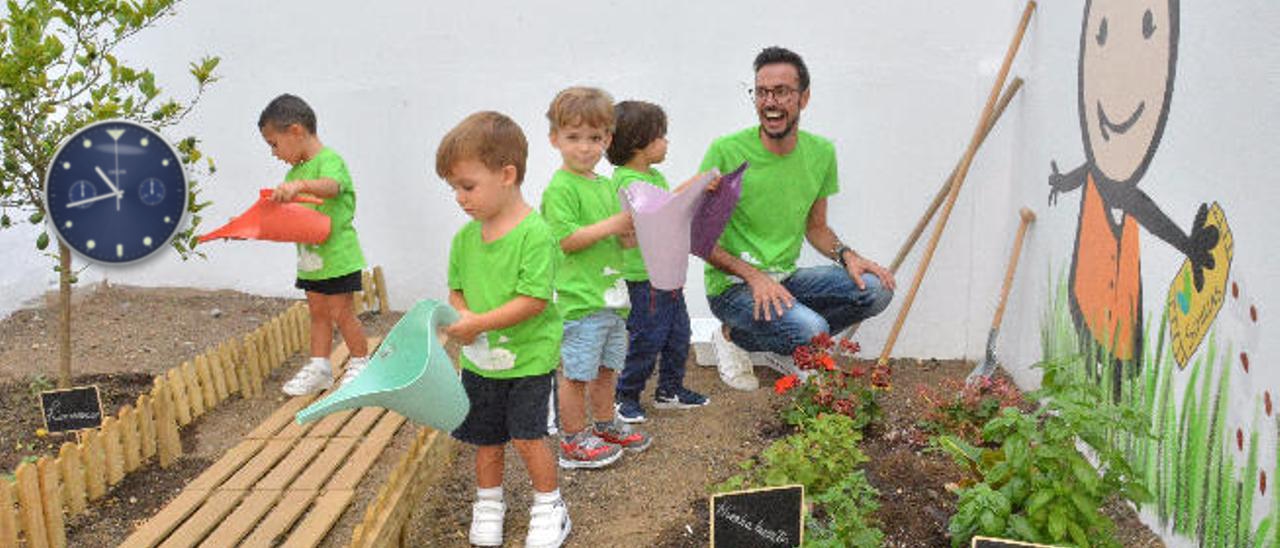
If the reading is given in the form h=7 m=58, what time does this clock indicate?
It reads h=10 m=43
